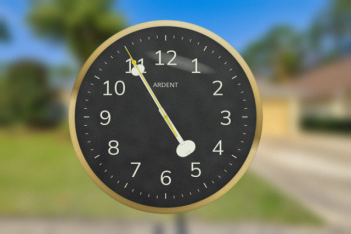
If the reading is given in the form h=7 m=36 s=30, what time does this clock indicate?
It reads h=4 m=54 s=55
